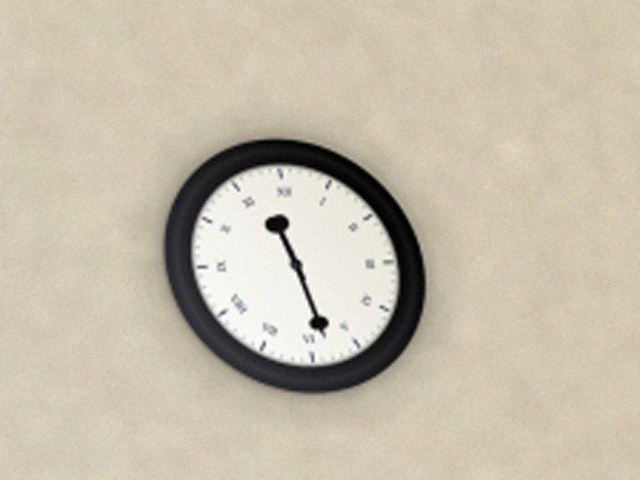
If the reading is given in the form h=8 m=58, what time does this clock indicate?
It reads h=11 m=28
